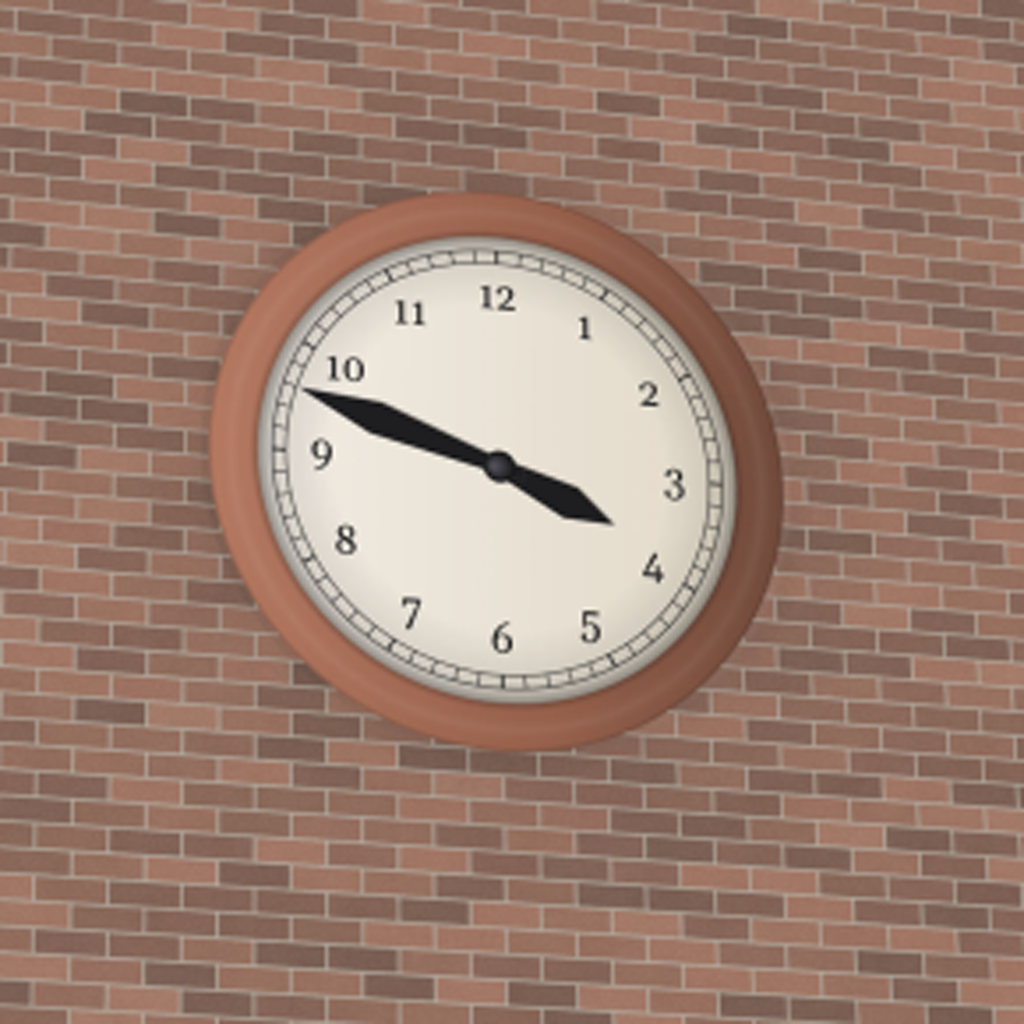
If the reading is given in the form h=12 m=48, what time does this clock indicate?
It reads h=3 m=48
